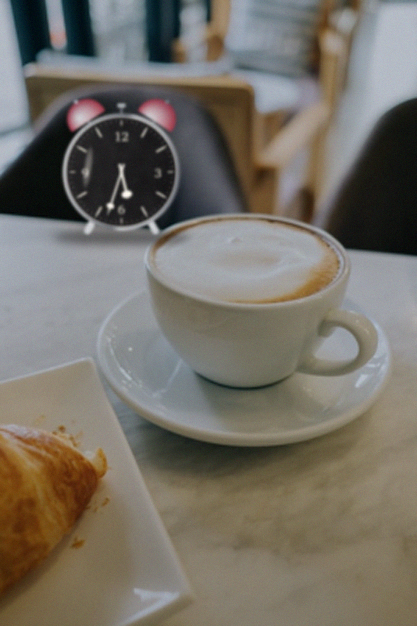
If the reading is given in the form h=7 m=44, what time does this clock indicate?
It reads h=5 m=33
